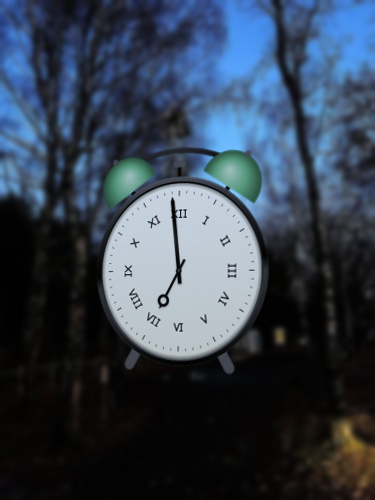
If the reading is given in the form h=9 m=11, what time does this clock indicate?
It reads h=6 m=59
